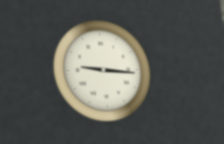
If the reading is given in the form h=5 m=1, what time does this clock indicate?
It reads h=9 m=16
